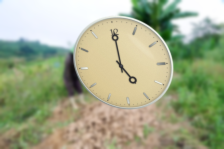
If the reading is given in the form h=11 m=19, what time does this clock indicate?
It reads h=5 m=0
